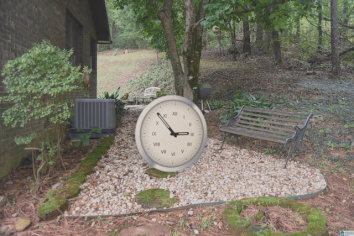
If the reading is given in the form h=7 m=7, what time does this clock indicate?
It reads h=2 m=53
